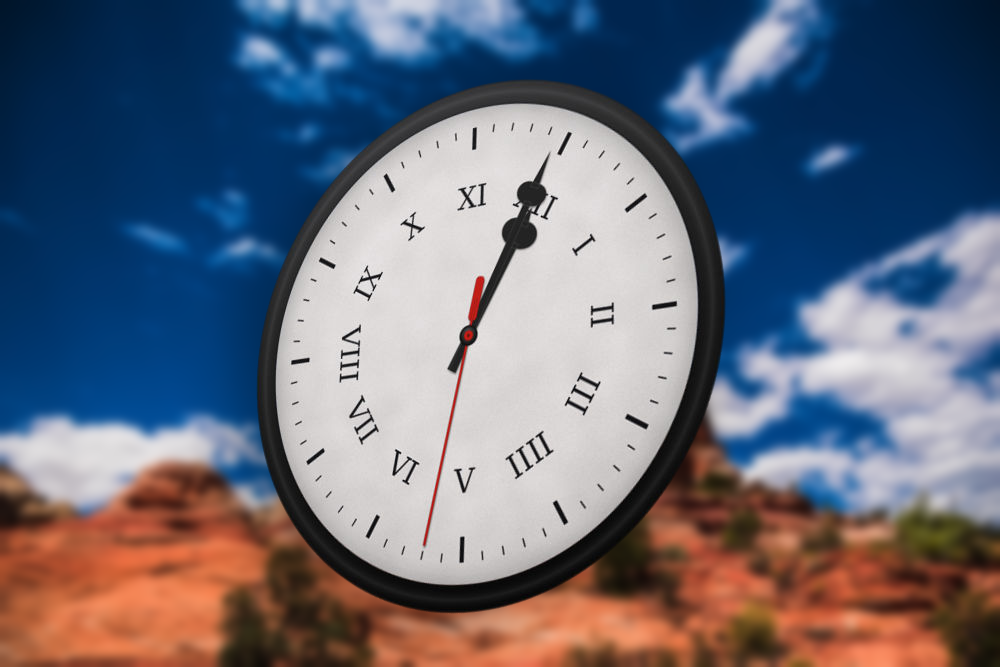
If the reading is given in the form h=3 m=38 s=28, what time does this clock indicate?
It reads h=11 m=59 s=27
